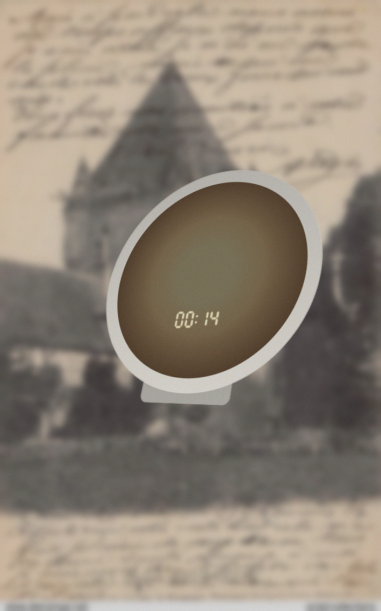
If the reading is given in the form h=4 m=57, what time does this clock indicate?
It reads h=0 m=14
